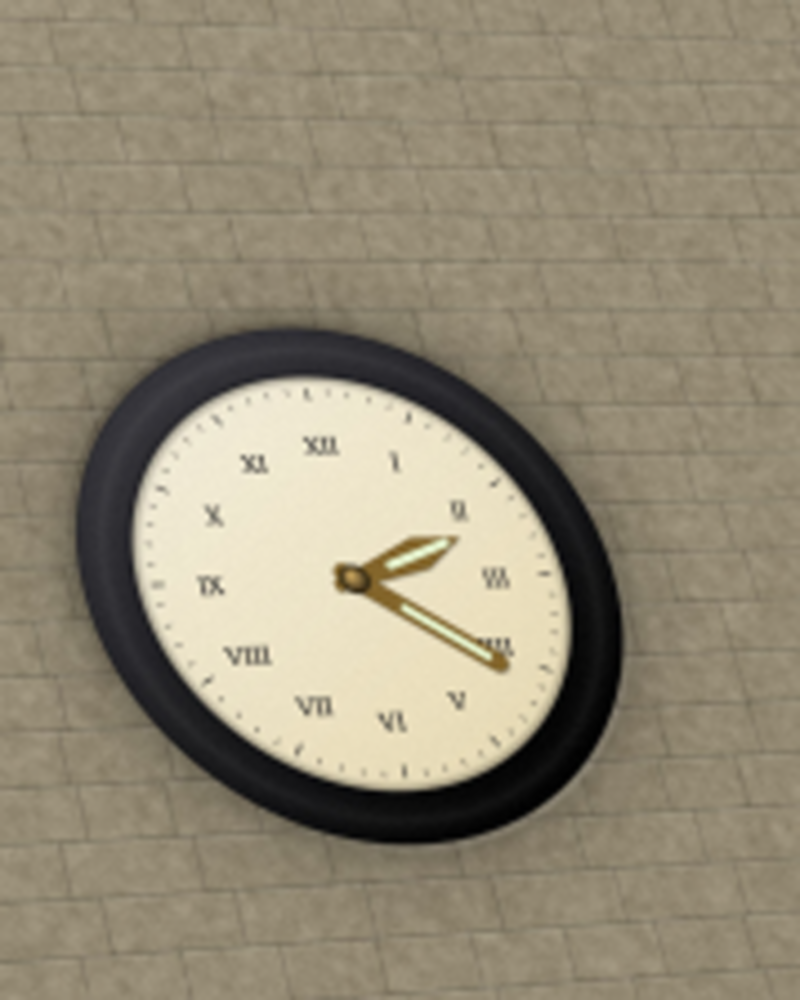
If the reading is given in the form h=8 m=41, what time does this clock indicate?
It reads h=2 m=21
